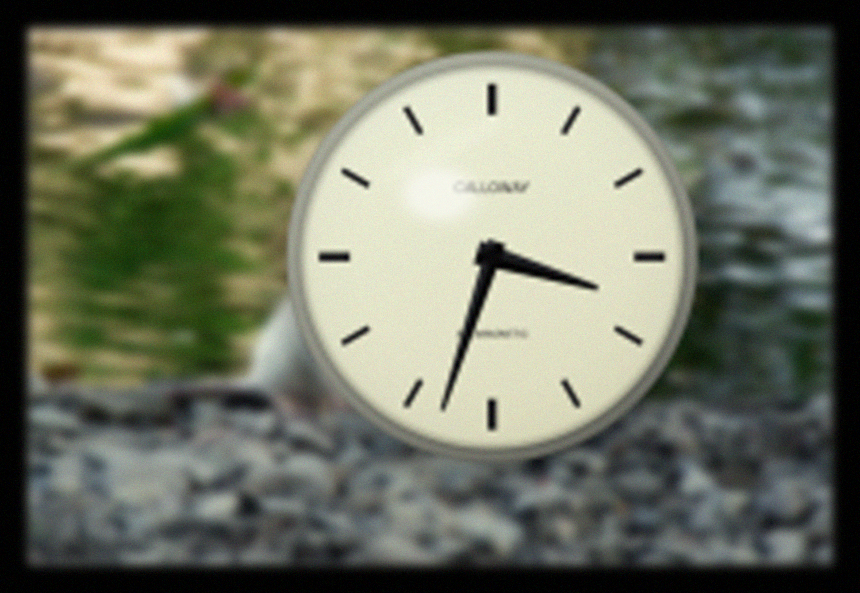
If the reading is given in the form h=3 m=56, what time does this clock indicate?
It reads h=3 m=33
